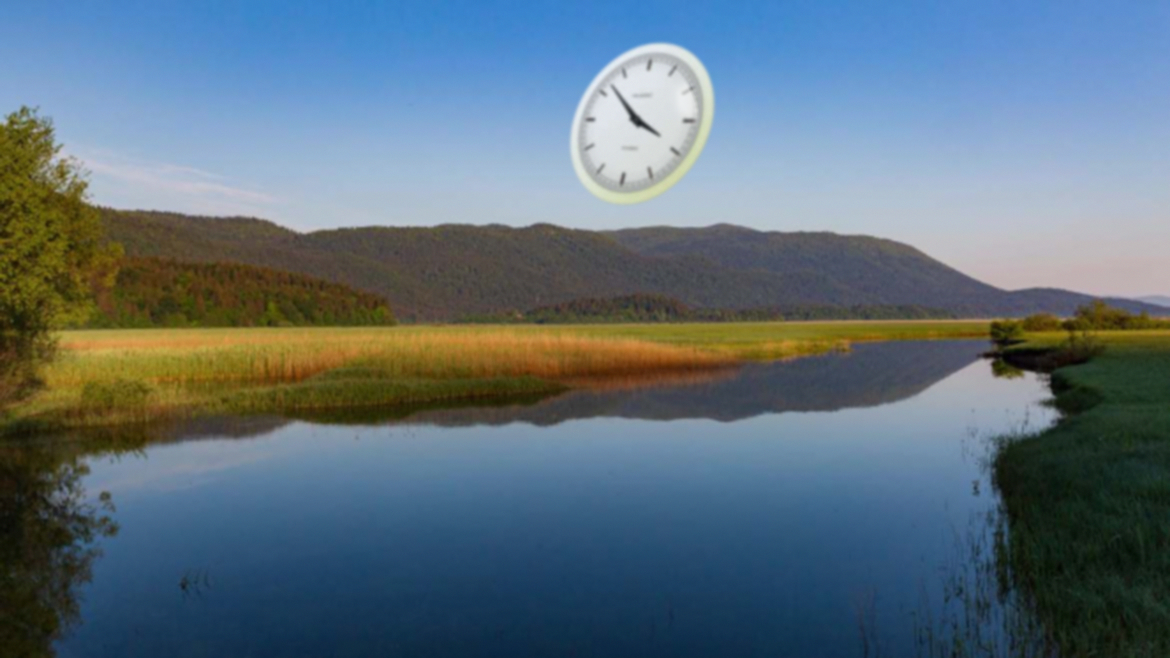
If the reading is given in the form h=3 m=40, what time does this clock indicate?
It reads h=3 m=52
